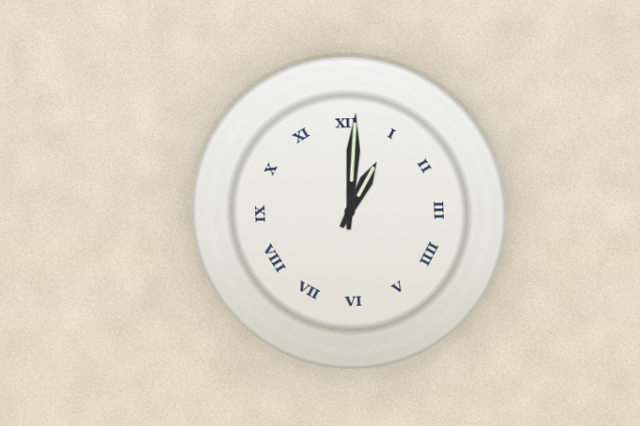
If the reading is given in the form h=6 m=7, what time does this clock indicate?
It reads h=1 m=1
